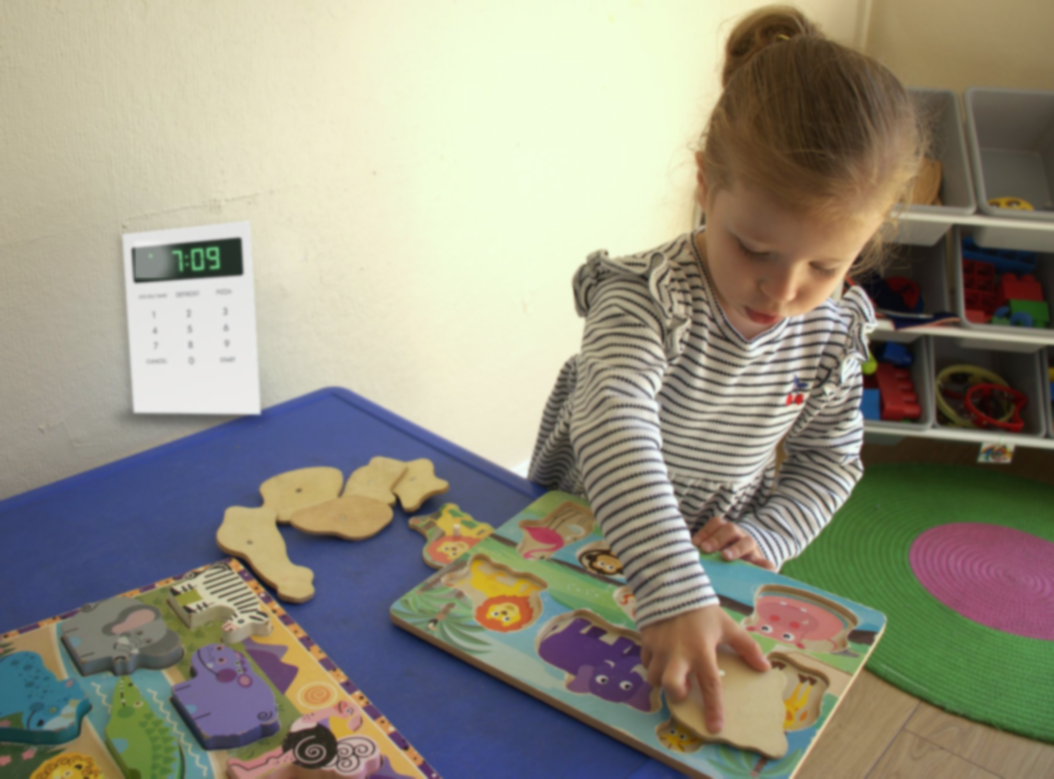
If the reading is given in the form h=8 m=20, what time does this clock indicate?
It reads h=7 m=9
